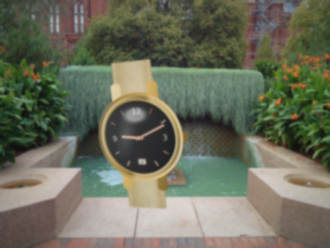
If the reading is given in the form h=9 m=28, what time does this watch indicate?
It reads h=9 m=11
